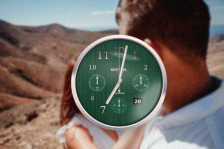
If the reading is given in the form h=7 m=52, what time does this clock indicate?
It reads h=7 m=2
